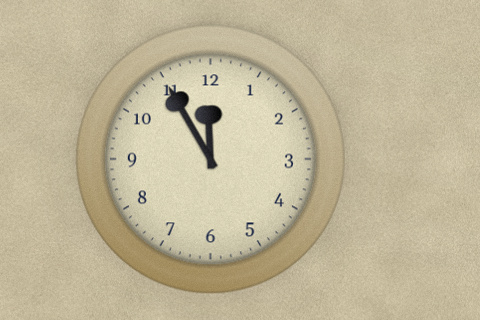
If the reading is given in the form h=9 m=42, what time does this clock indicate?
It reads h=11 m=55
